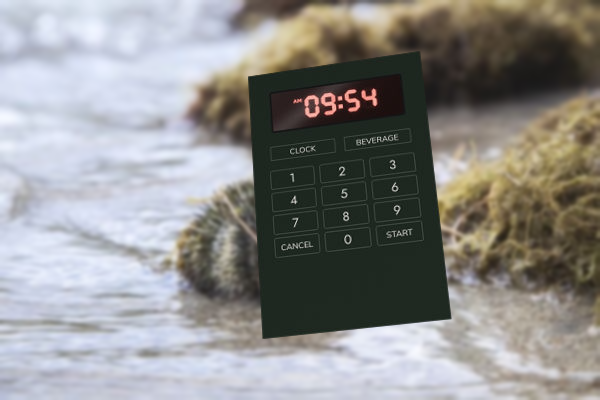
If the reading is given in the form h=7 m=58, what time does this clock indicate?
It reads h=9 m=54
